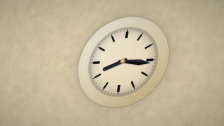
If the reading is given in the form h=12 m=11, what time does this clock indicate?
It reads h=8 m=16
